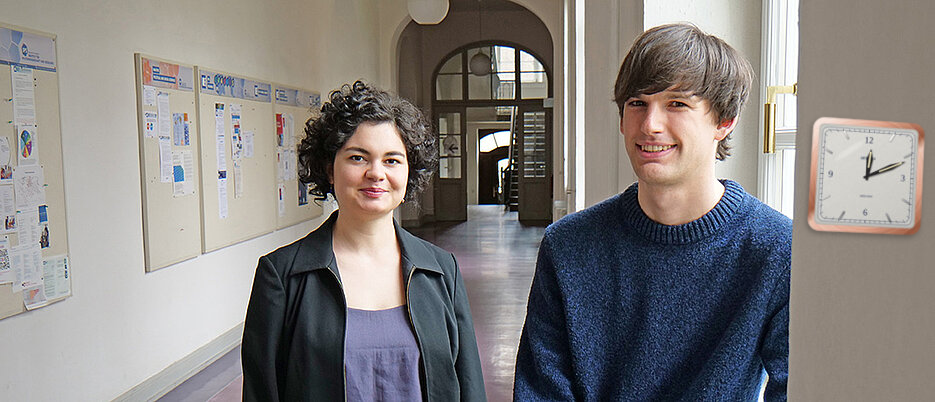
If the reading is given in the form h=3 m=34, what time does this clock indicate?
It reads h=12 m=11
